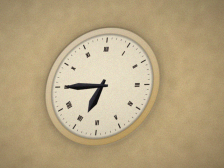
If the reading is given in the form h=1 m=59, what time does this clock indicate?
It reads h=6 m=45
